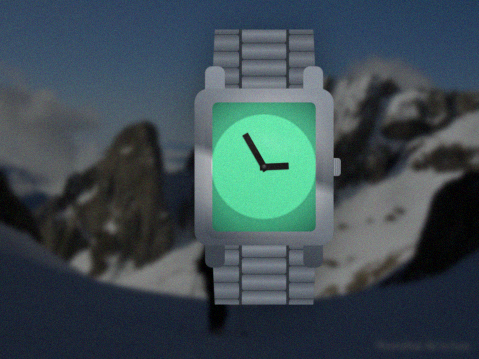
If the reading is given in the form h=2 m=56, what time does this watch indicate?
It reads h=2 m=55
